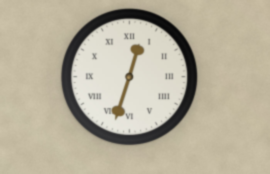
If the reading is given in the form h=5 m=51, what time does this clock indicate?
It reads h=12 m=33
